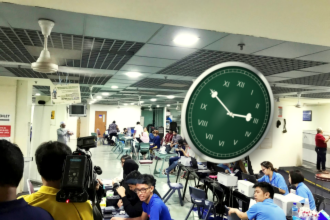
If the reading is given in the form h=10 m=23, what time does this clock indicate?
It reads h=2 m=50
